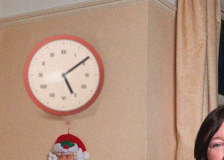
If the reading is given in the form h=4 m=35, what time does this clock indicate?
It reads h=5 m=9
